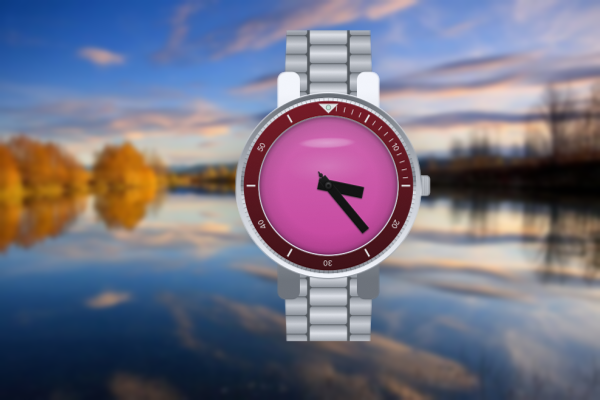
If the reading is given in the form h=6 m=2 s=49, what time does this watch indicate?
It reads h=3 m=23 s=24
